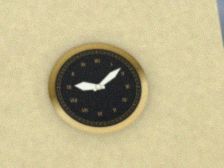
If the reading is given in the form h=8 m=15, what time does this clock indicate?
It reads h=9 m=8
